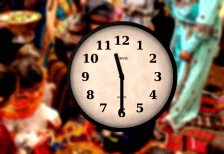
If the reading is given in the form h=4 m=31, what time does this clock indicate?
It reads h=11 m=30
